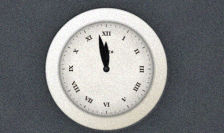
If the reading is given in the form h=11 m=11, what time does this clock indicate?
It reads h=11 m=58
